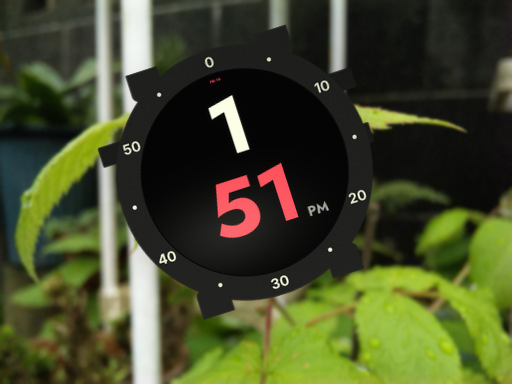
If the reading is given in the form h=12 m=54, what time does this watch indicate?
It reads h=1 m=51
